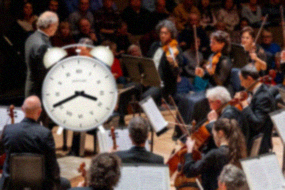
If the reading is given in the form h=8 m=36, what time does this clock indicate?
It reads h=3 m=41
